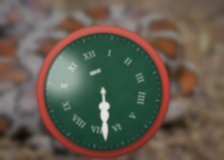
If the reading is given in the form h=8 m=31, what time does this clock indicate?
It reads h=6 m=33
